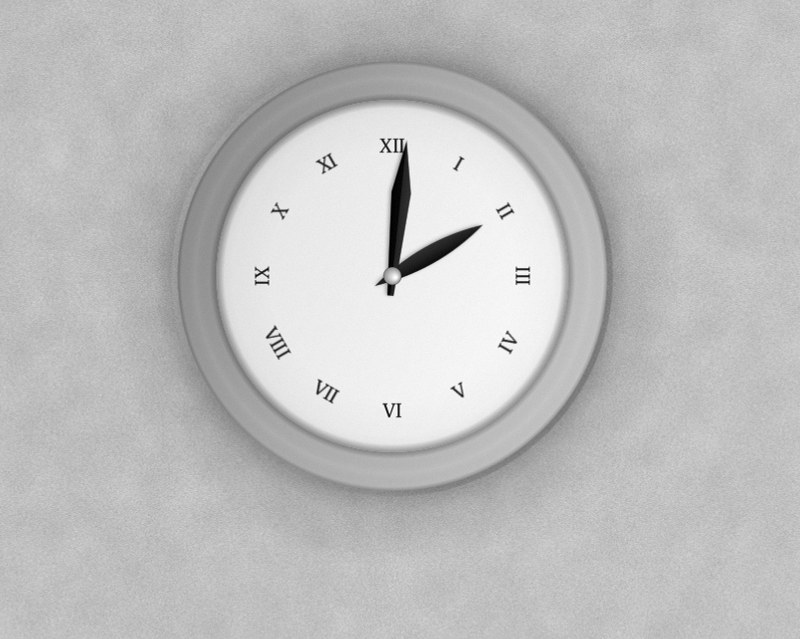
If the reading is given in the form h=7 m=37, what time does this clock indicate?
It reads h=2 m=1
